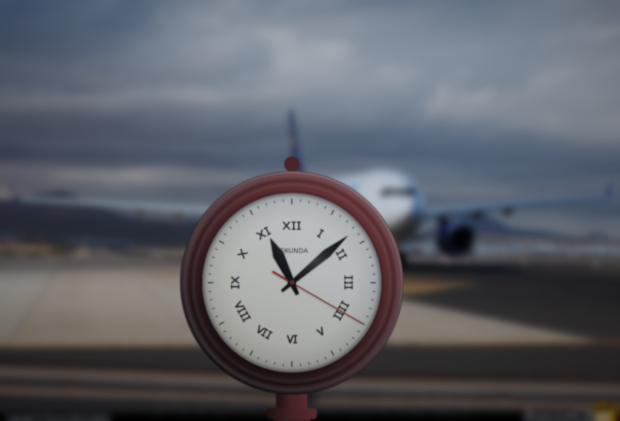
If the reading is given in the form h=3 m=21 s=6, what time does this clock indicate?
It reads h=11 m=8 s=20
